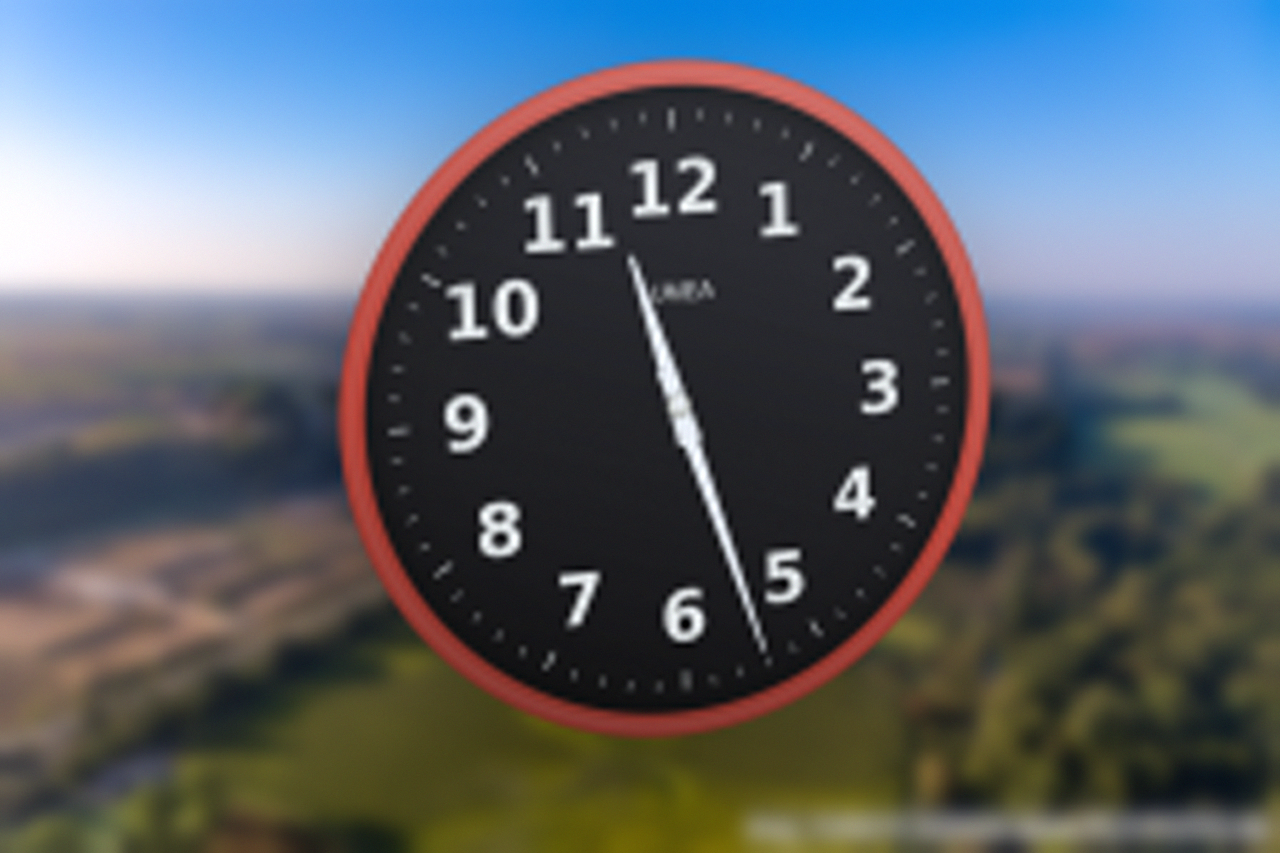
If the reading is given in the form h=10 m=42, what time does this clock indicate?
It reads h=11 m=27
